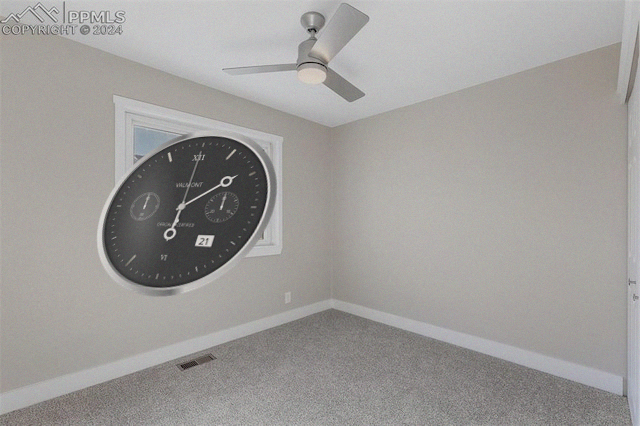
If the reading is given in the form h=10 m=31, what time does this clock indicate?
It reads h=6 m=9
